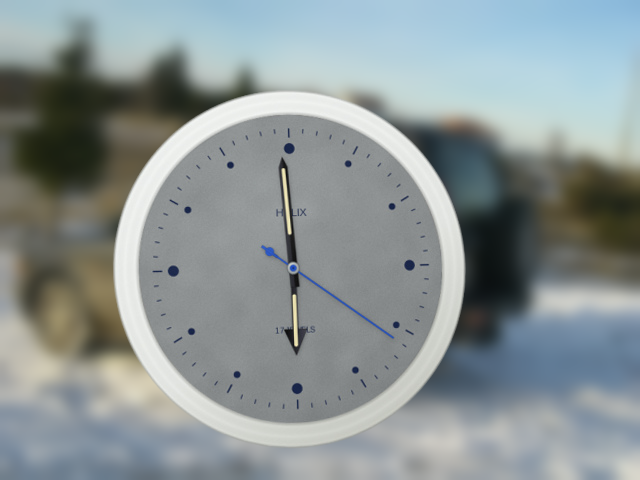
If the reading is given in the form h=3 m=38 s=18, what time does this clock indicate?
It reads h=5 m=59 s=21
